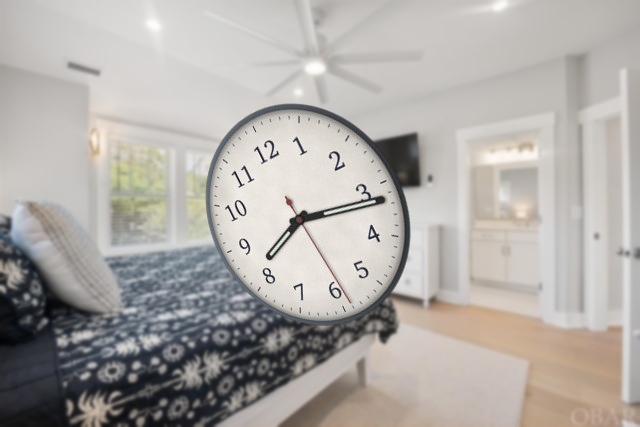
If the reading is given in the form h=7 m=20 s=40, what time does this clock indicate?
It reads h=8 m=16 s=29
